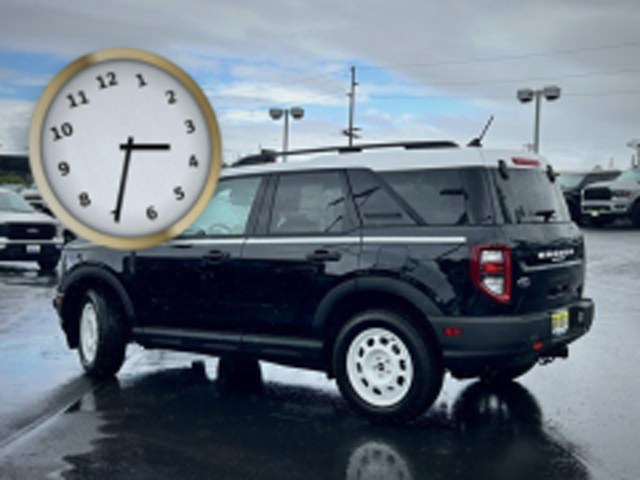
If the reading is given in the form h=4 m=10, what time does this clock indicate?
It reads h=3 m=35
